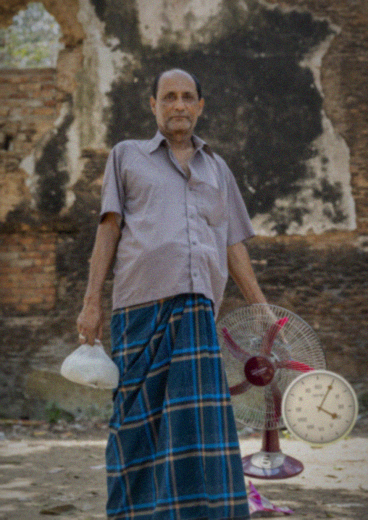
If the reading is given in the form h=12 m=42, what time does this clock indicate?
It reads h=4 m=5
